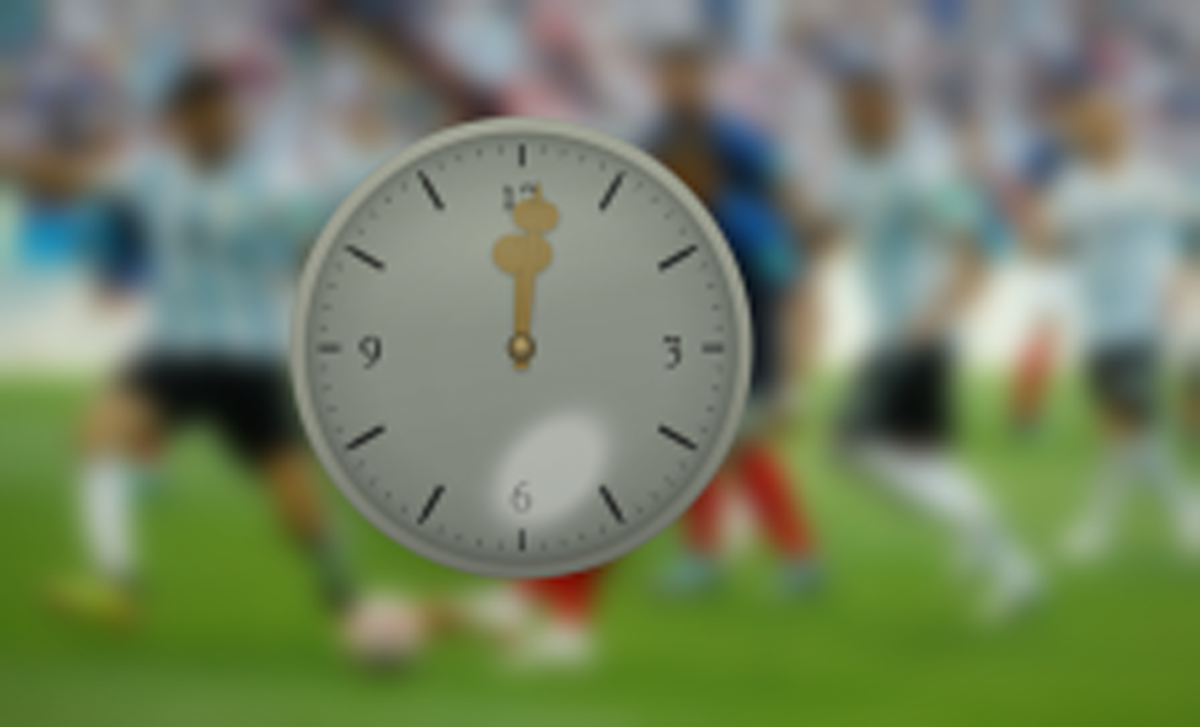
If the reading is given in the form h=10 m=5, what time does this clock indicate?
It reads h=12 m=1
